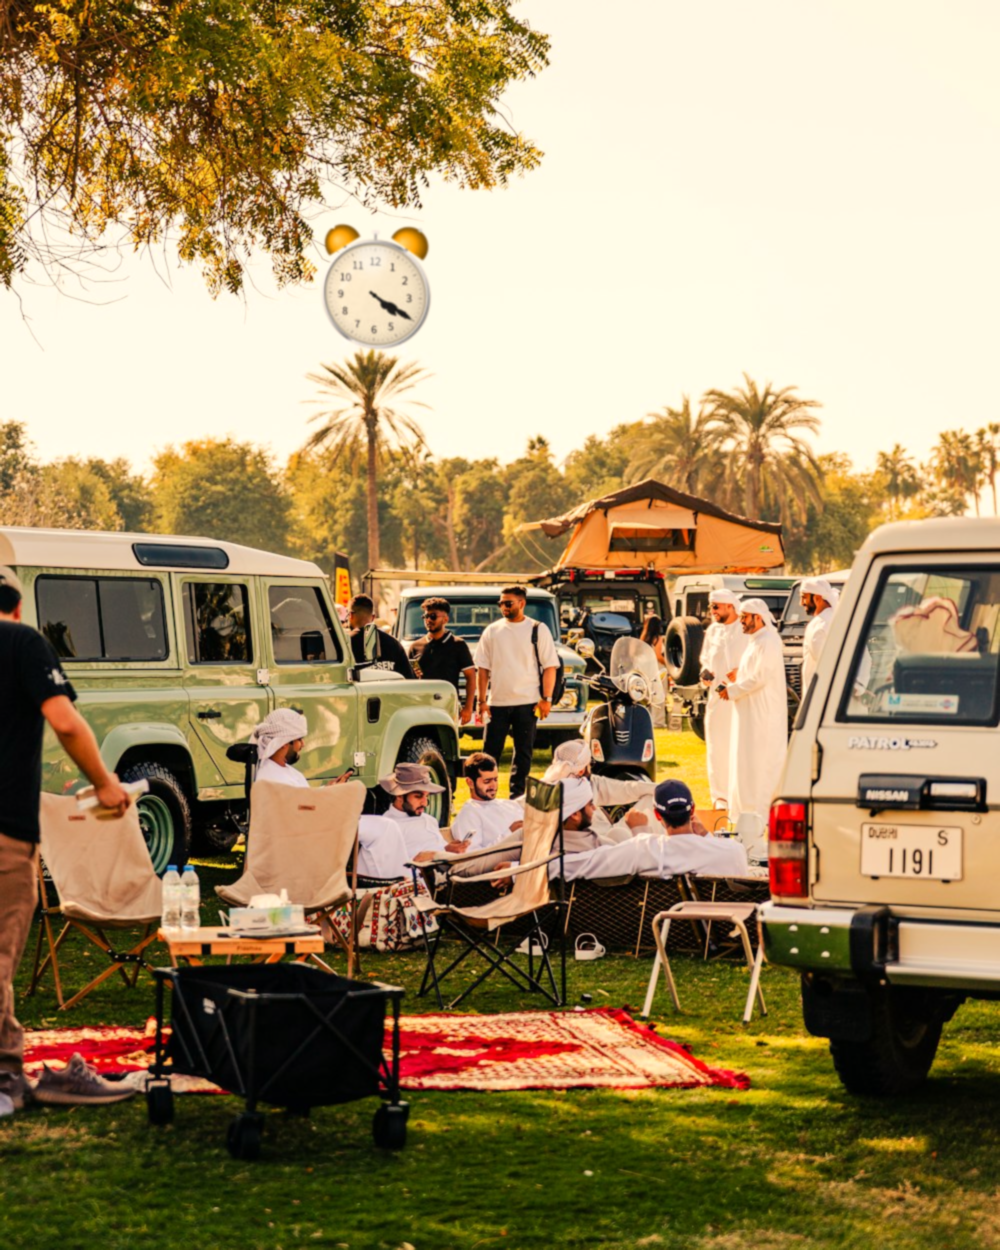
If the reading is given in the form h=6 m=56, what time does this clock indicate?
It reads h=4 m=20
